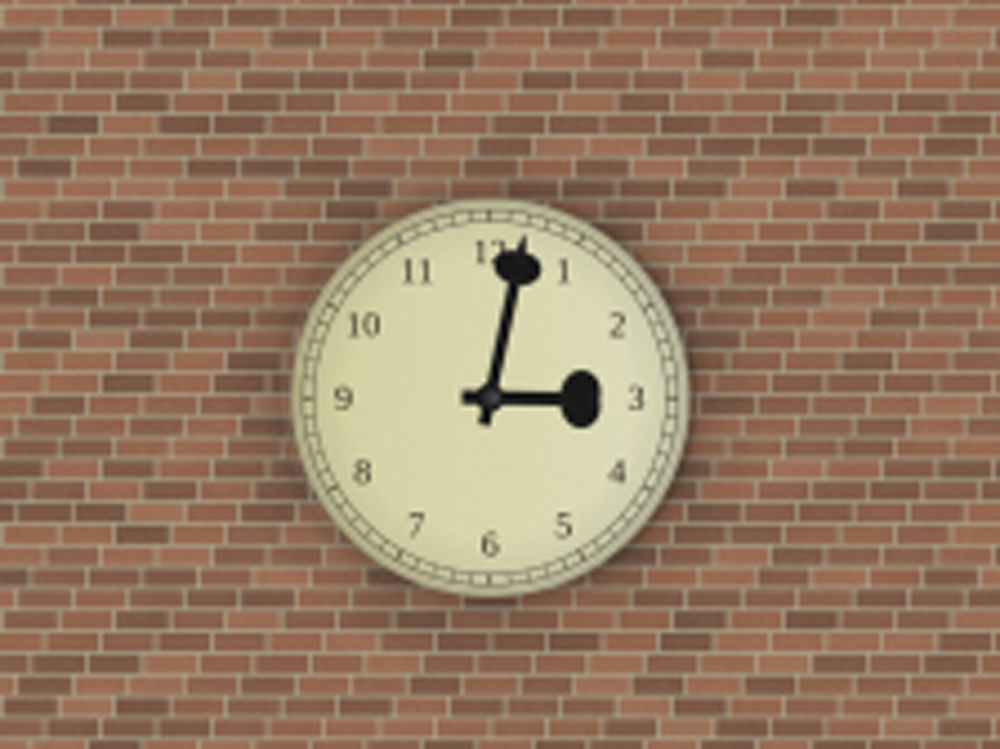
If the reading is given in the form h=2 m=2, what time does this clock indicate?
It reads h=3 m=2
